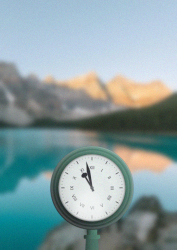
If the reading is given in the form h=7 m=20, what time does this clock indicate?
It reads h=10 m=58
